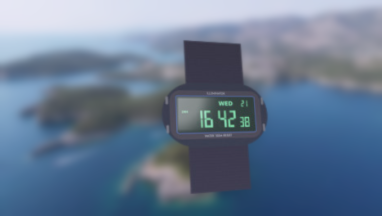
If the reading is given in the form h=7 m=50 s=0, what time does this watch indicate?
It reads h=16 m=42 s=38
